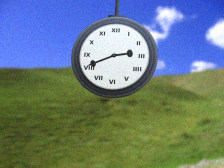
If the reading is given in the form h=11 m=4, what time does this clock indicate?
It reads h=2 m=41
